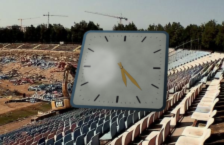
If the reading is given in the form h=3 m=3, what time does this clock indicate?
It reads h=5 m=23
